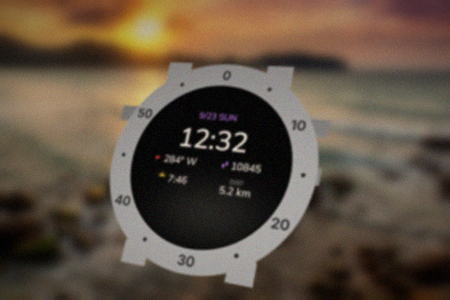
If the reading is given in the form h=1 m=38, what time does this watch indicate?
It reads h=12 m=32
